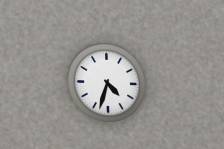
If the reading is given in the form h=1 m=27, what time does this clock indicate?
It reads h=4 m=33
